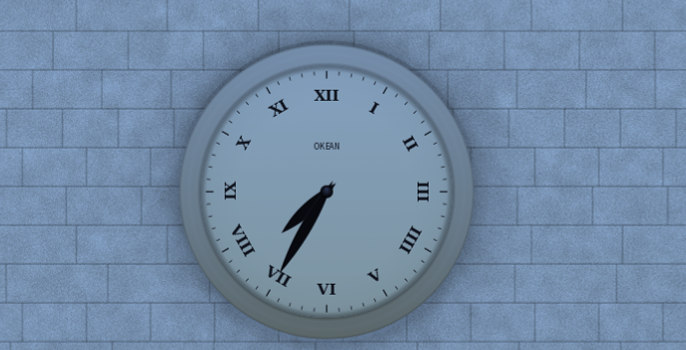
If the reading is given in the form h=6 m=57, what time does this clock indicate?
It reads h=7 m=35
